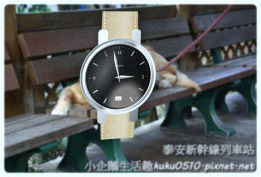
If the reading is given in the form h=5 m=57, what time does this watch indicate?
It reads h=2 m=58
